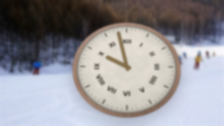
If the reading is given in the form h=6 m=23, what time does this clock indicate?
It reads h=9 m=58
